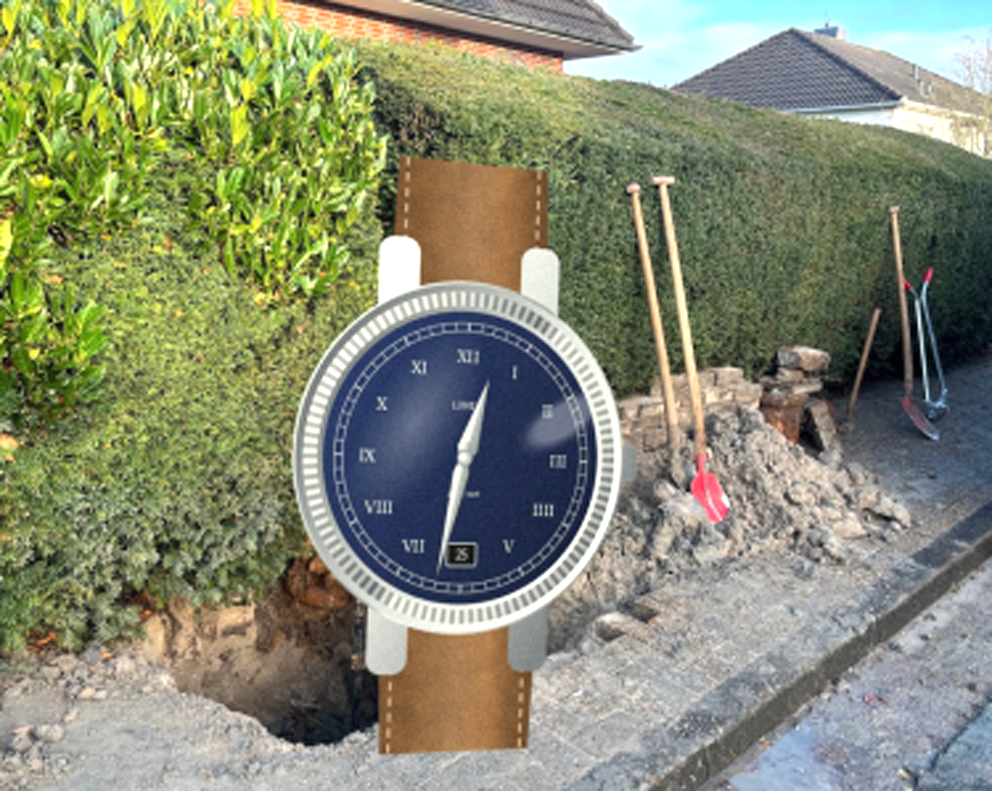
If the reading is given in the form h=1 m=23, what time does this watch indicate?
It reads h=12 m=32
